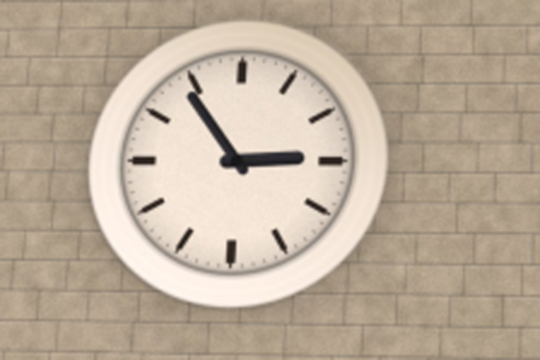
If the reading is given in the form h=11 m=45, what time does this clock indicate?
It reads h=2 m=54
